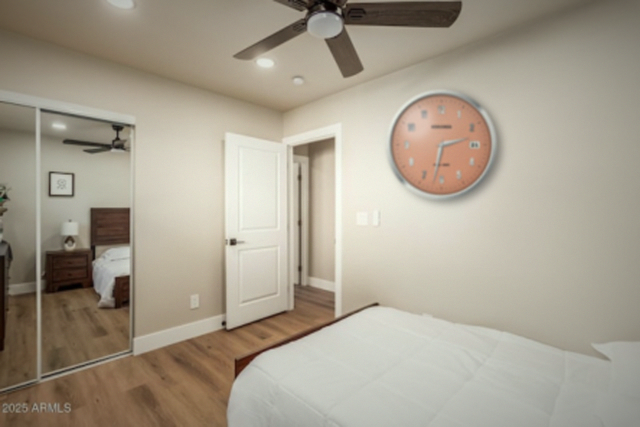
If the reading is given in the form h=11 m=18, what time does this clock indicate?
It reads h=2 m=32
